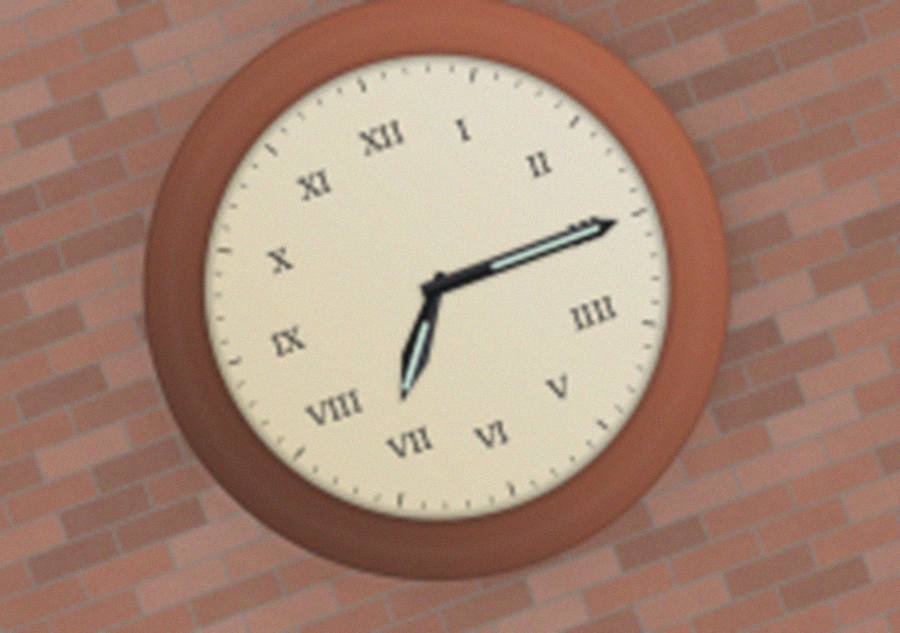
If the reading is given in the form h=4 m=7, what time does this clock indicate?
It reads h=7 m=15
